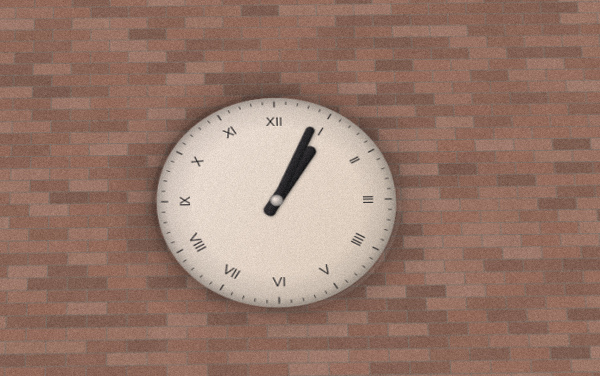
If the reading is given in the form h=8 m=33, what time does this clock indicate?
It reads h=1 m=4
